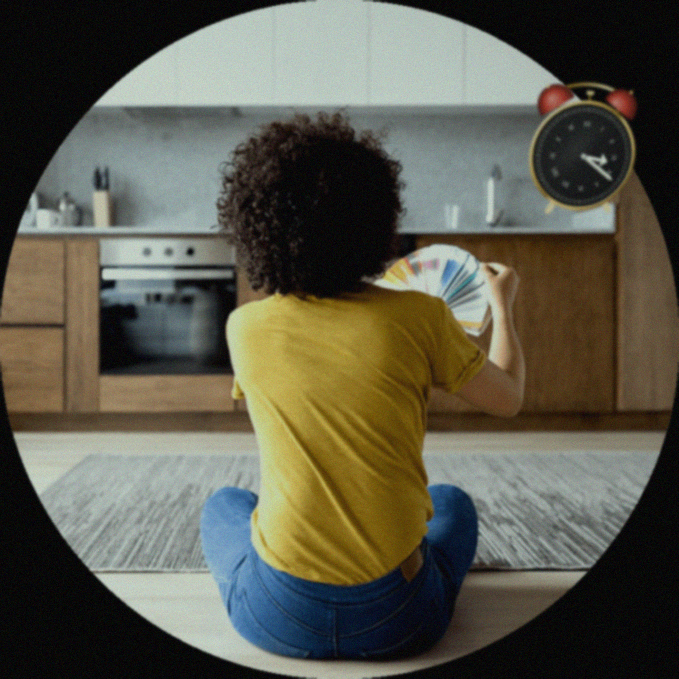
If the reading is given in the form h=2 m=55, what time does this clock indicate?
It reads h=3 m=21
